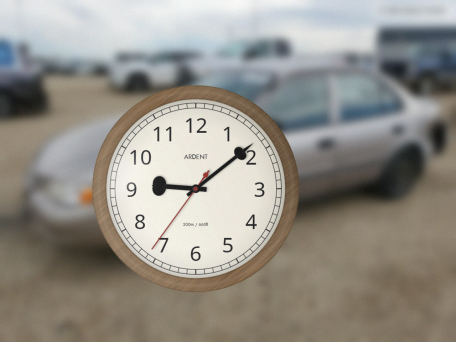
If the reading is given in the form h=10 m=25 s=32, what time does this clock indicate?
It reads h=9 m=8 s=36
